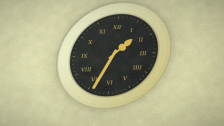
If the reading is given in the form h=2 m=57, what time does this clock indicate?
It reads h=1 m=34
